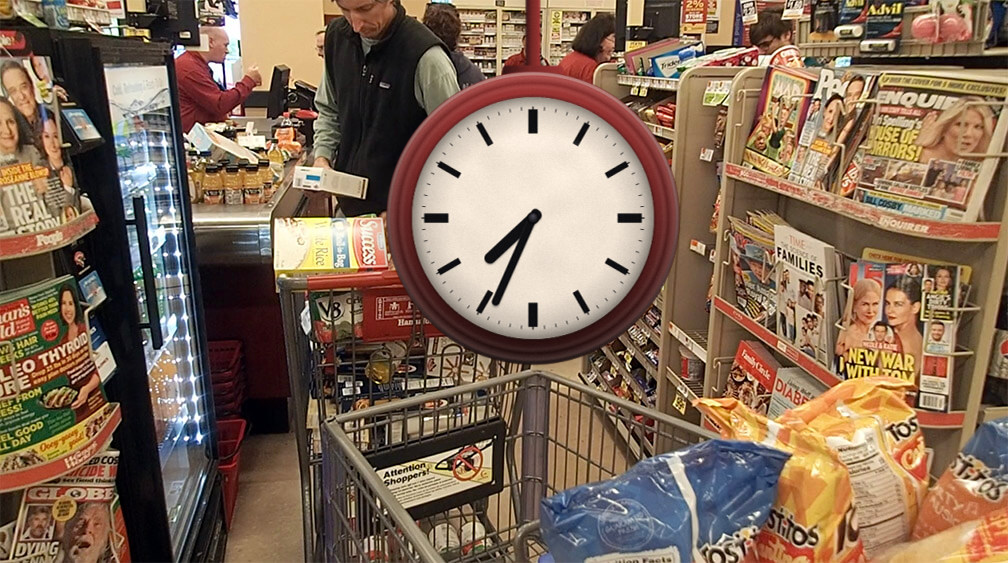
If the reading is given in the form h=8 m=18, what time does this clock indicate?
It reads h=7 m=34
